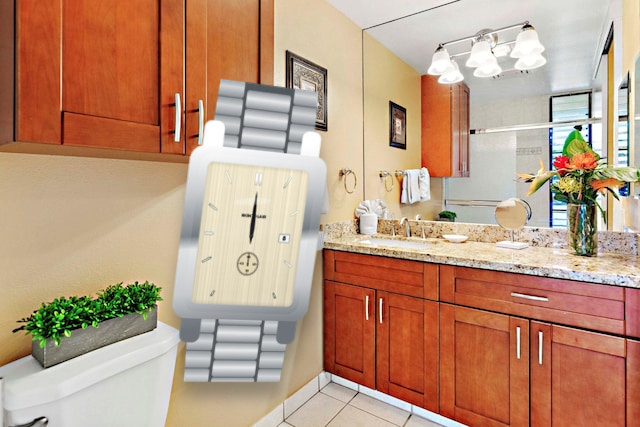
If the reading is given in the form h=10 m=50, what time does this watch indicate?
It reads h=12 m=0
